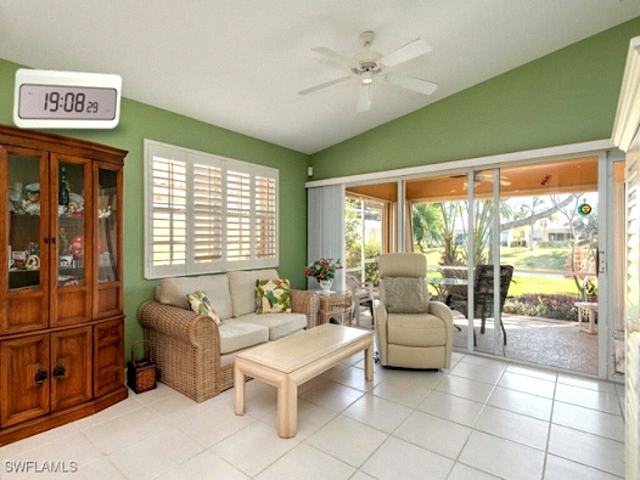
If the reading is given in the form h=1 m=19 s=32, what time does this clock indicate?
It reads h=19 m=8 s=29
